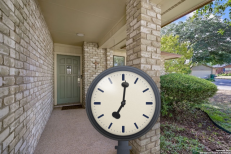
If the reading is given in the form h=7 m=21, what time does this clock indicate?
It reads h=7 m=1
